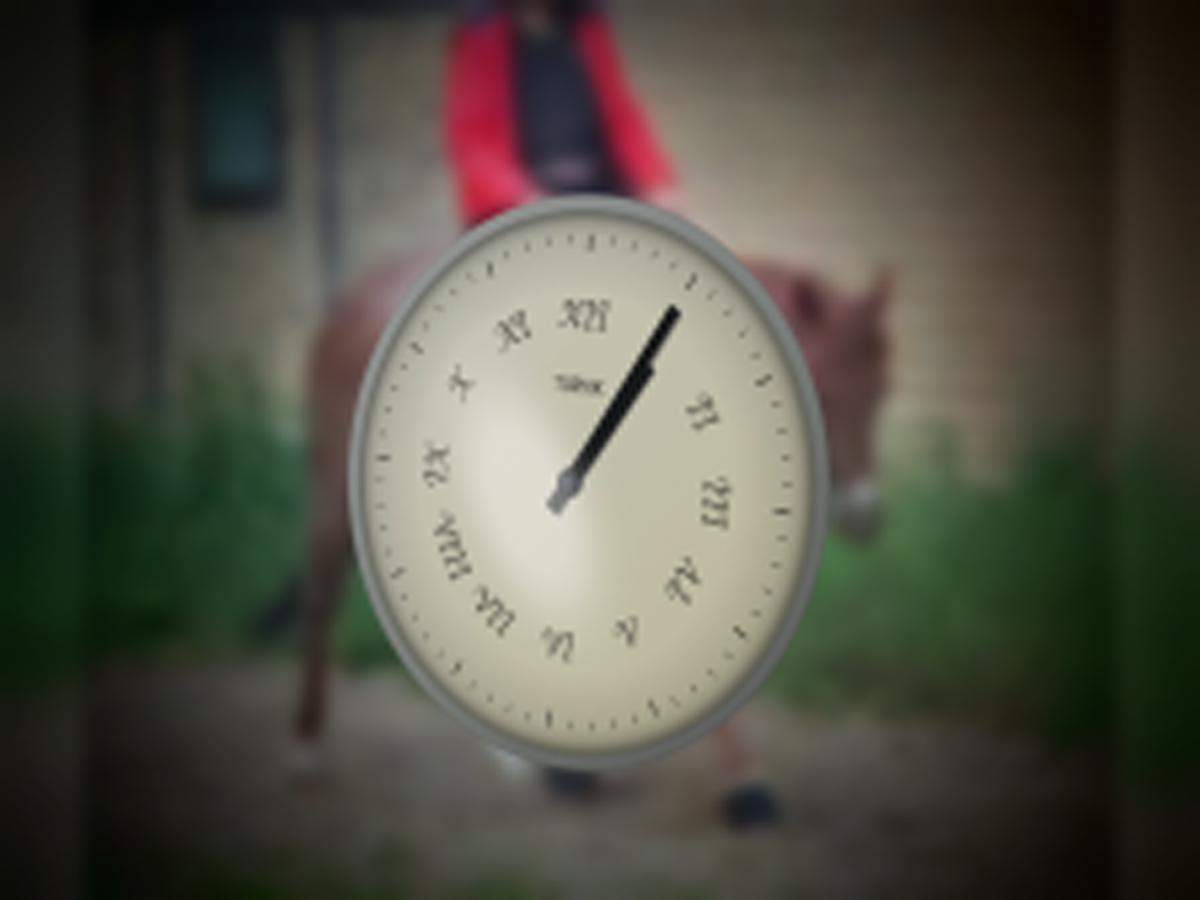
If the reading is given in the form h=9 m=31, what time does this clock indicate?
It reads h=1 m=5
